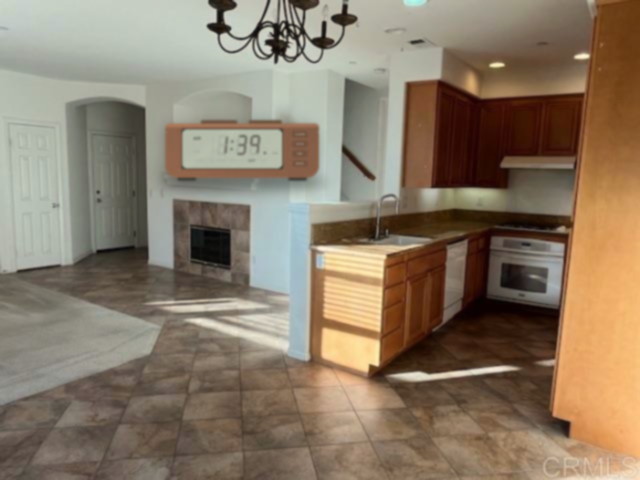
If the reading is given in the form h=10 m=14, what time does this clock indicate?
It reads h=1 m=39
